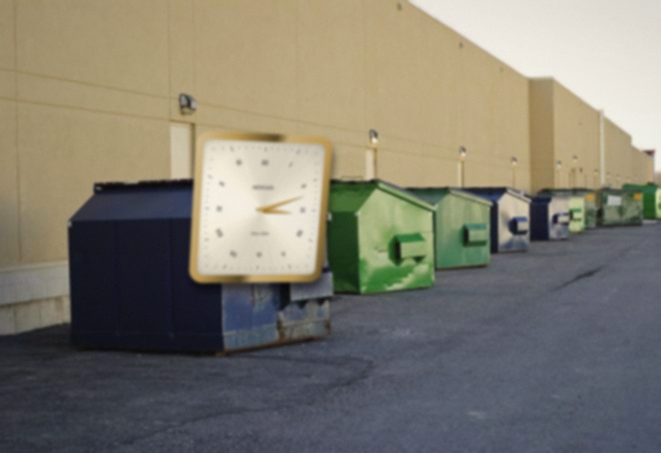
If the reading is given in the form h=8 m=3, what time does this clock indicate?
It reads h=3 m=12
